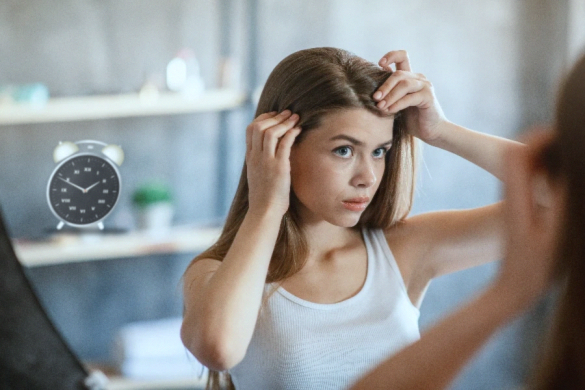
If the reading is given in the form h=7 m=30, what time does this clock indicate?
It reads h=1 m=49
